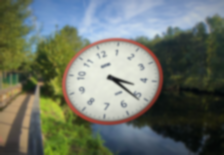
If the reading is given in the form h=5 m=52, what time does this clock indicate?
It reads h=4 m=26
